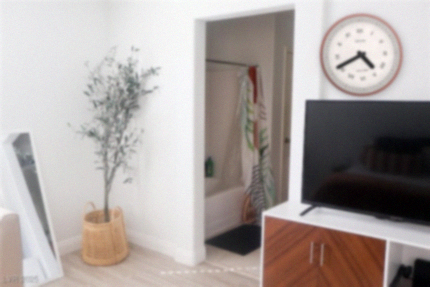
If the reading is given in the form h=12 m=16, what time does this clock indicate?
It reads h=4 m=41
